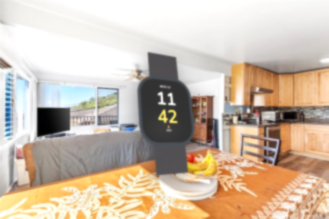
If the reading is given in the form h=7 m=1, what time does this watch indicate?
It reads h=11 m=42
